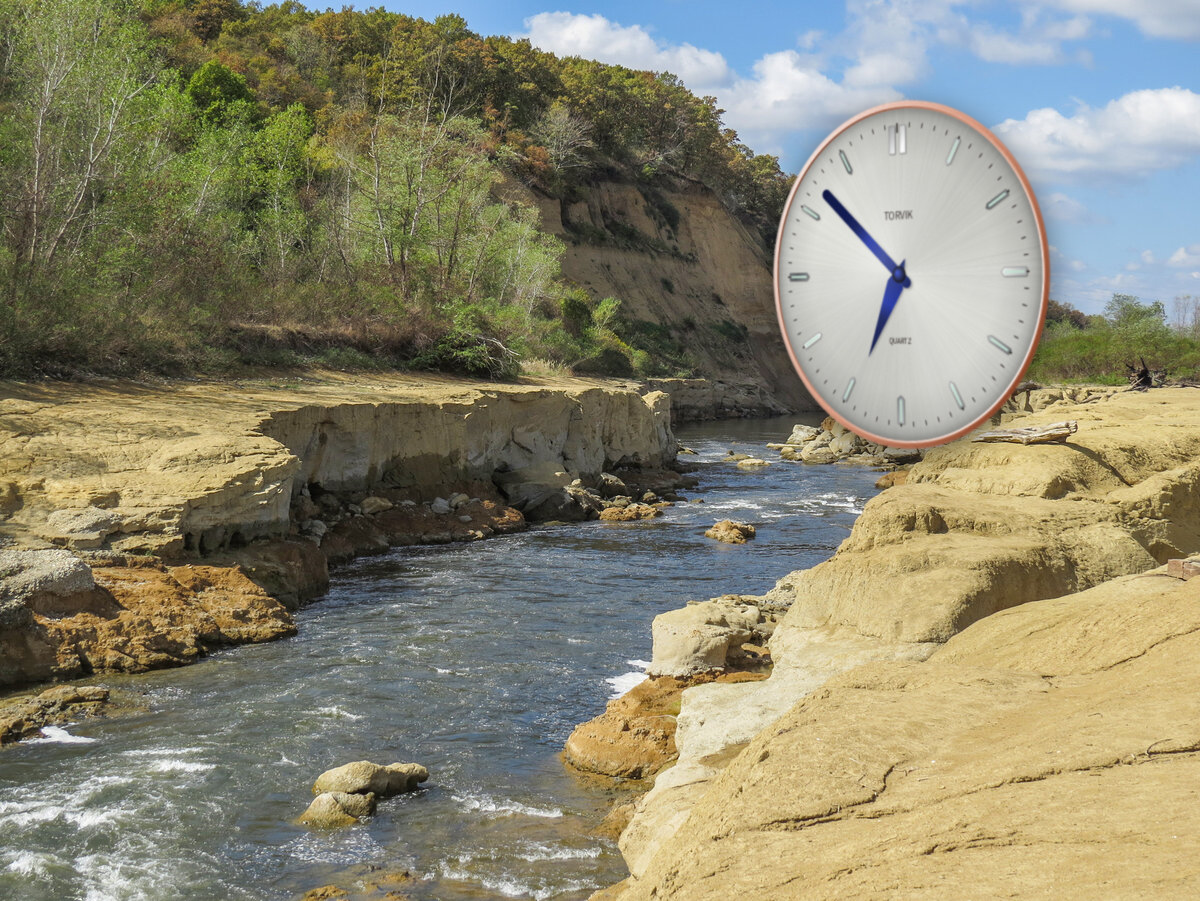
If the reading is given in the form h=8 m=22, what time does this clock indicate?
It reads h=6 m=52
